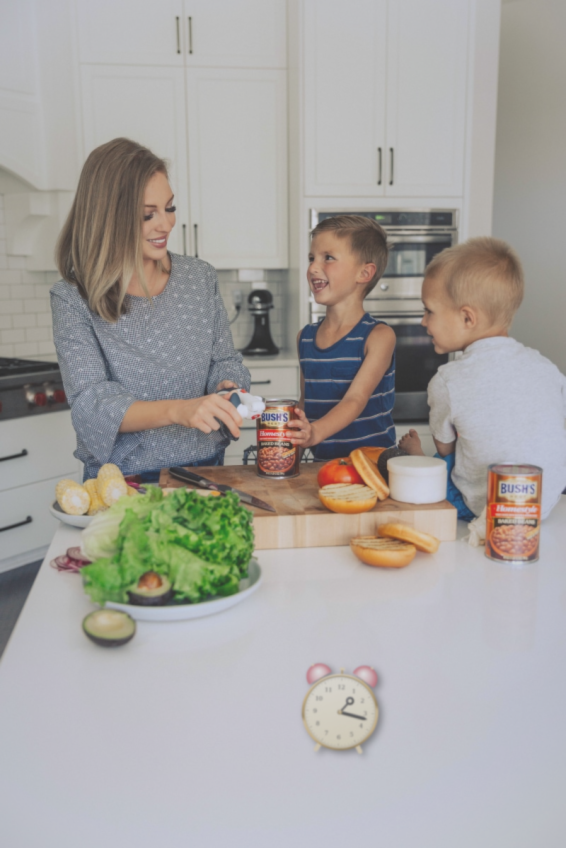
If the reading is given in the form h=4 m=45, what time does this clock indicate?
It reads h=1 m=17
